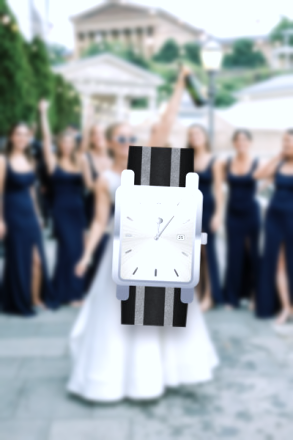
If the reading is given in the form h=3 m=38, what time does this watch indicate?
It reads h=12 m=6
